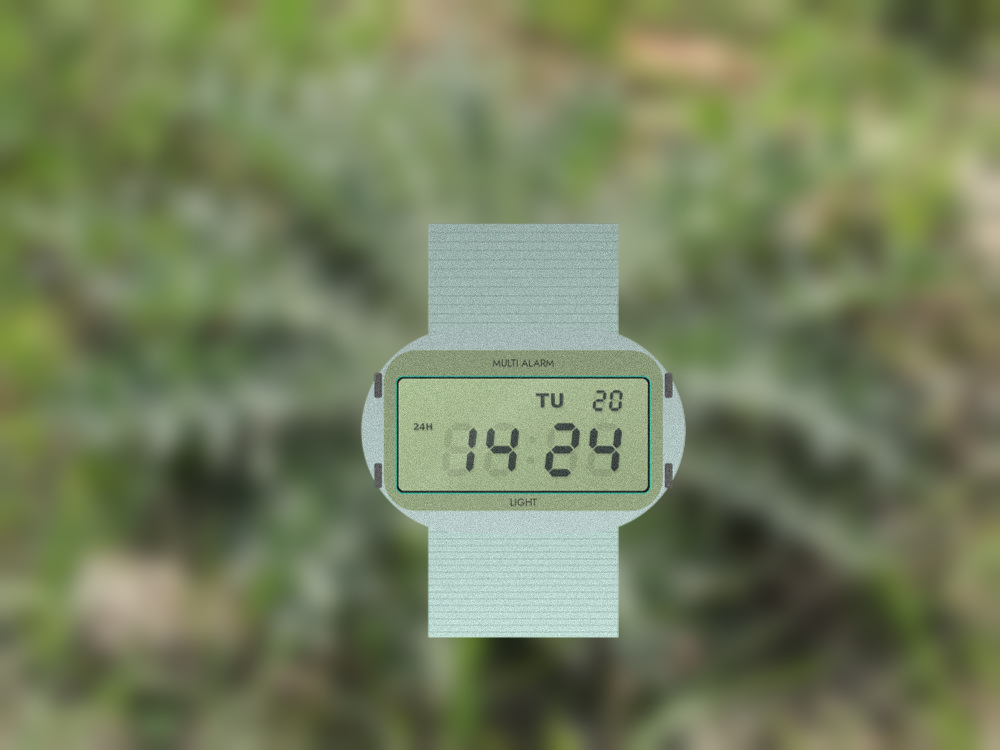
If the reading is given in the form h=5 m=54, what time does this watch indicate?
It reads h=14 m=24
